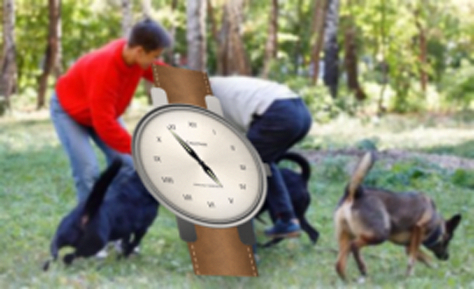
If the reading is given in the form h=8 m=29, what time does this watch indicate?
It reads h=4 m=54
